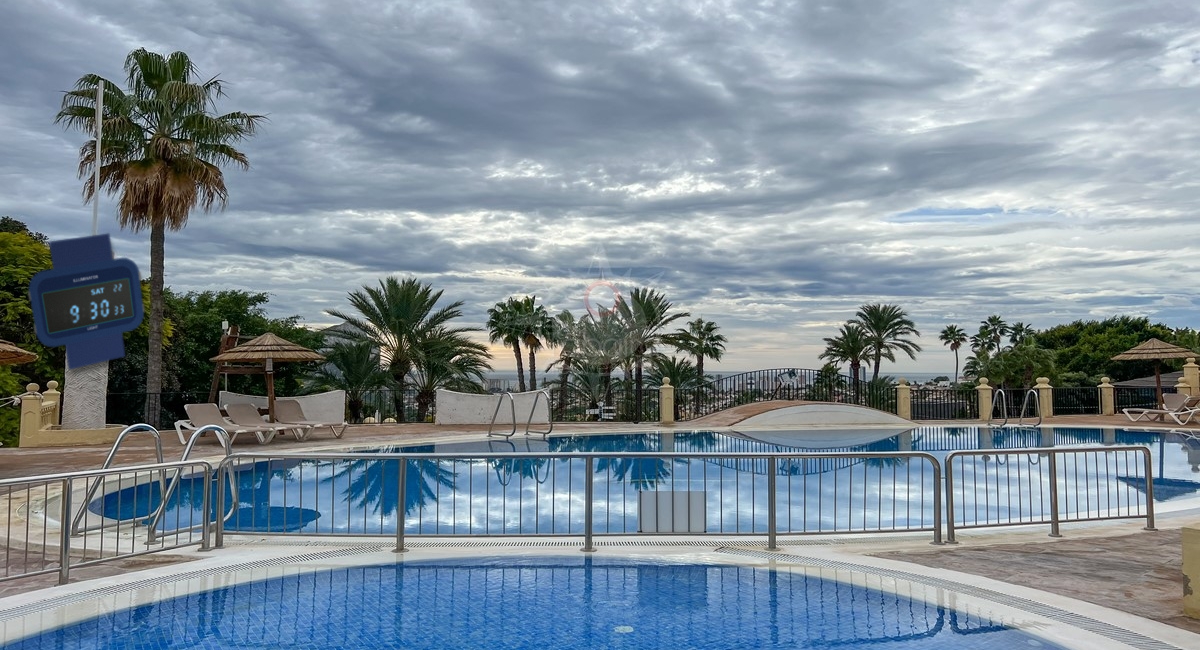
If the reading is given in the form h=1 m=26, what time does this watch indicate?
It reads h=9 m=30
